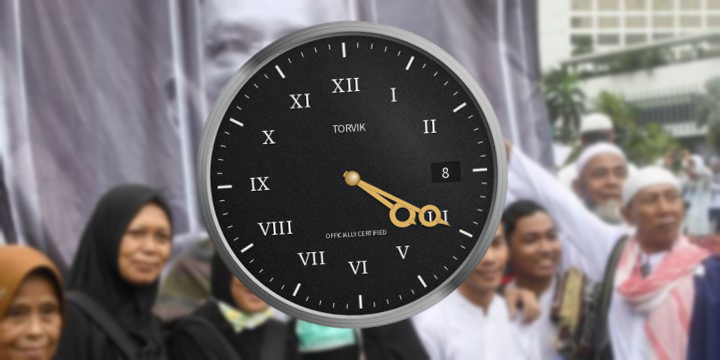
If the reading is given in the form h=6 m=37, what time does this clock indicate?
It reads h=4 m=20
